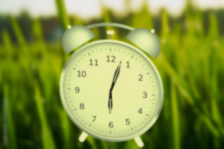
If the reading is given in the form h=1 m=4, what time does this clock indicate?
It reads h=6 m=3
